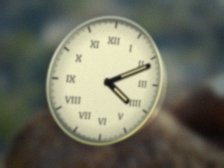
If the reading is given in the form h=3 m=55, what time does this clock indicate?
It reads h=4 m=11
